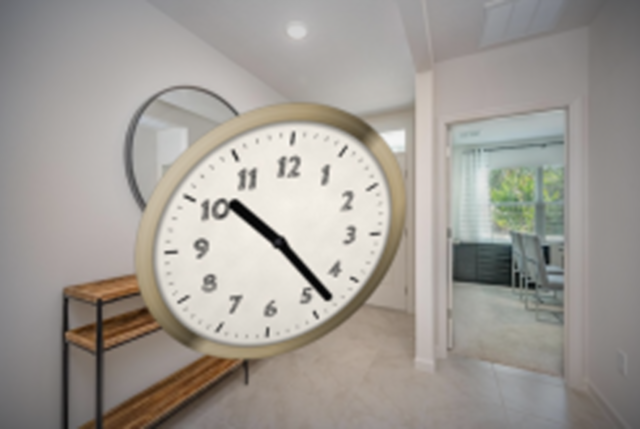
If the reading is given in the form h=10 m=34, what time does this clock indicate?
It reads h=10 m=23
